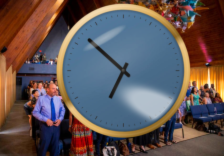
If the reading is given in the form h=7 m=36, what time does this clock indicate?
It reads h=6 m=52
